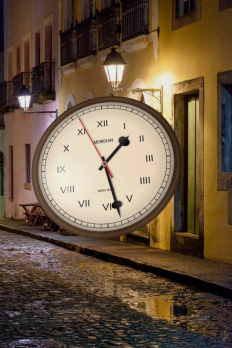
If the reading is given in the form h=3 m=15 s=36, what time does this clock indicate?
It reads h=1 m=27 s=56
